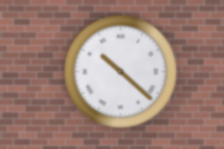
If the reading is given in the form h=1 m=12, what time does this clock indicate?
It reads h=10 m=22
